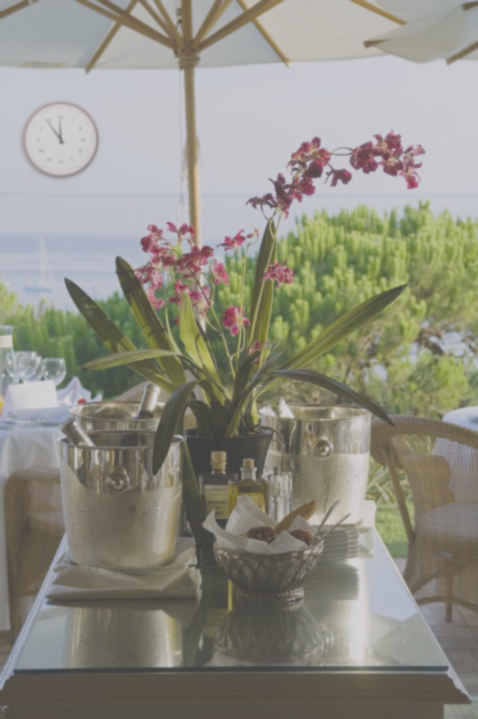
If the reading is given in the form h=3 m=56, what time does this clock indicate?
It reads h=11 m=54
